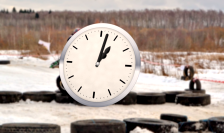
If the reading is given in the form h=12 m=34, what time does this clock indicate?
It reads h=1 m=2
